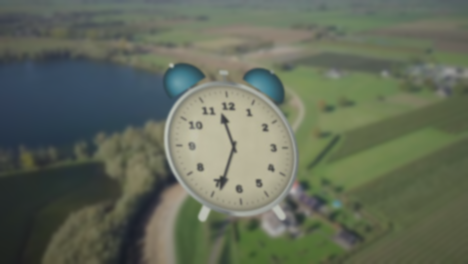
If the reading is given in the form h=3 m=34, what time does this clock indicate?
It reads h=11 m=34
